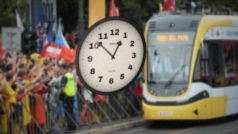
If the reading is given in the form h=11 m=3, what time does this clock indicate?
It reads h=12 m=52
